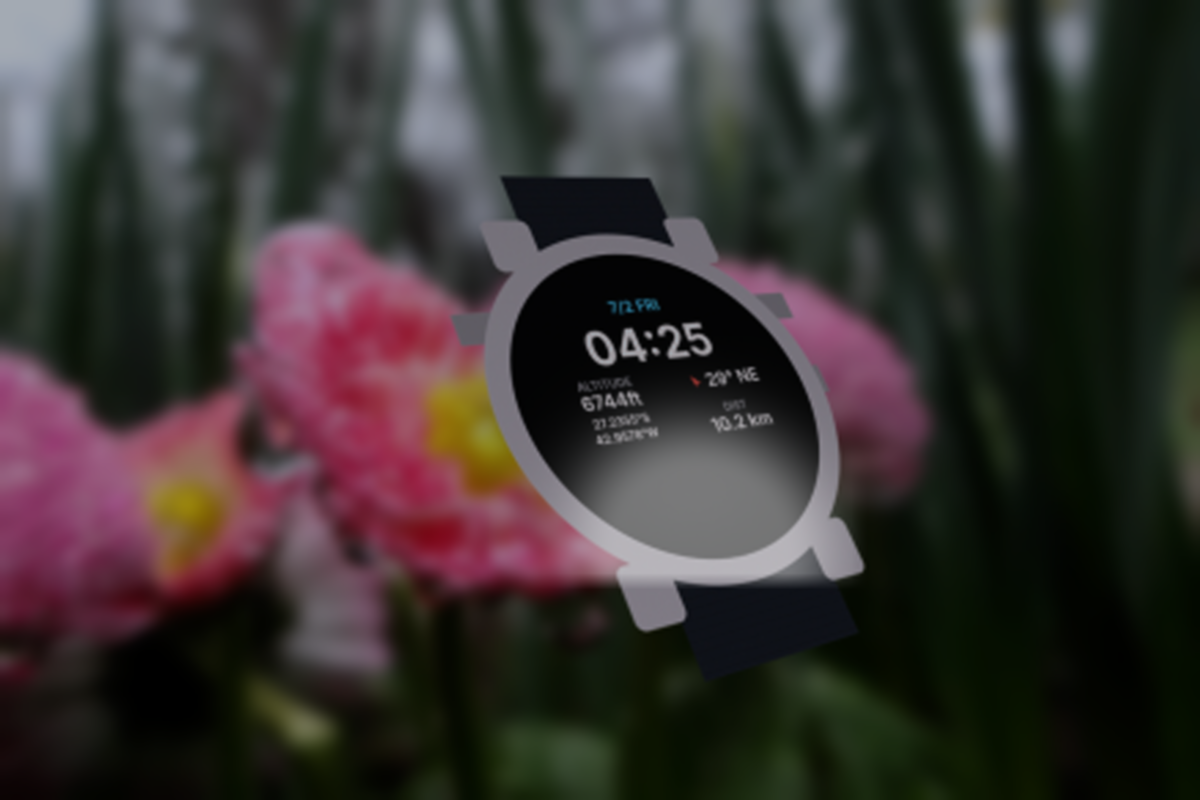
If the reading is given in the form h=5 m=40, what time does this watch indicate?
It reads h=4 m=25
